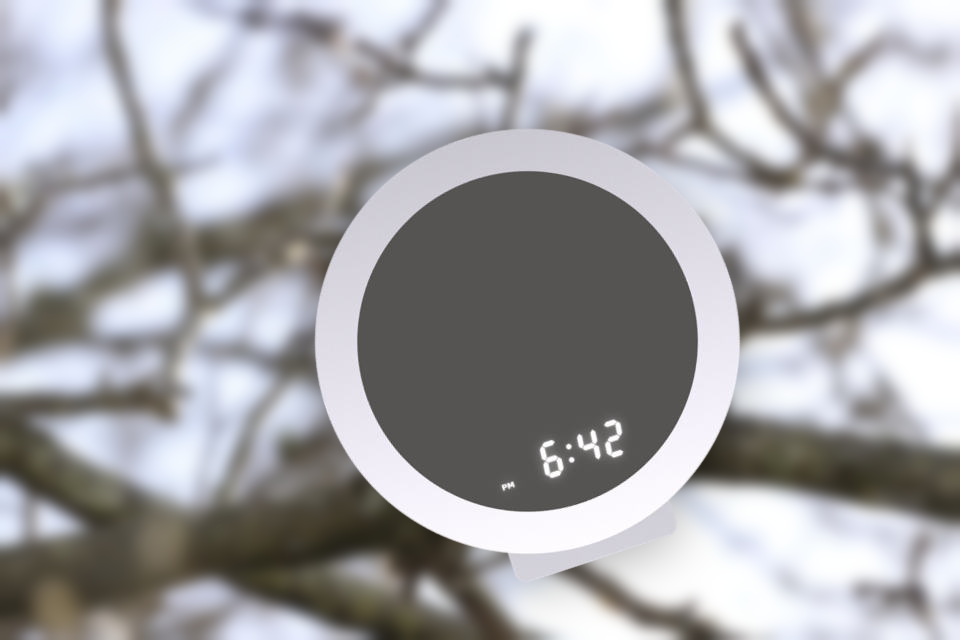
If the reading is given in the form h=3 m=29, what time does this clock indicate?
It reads h=6 m=42
